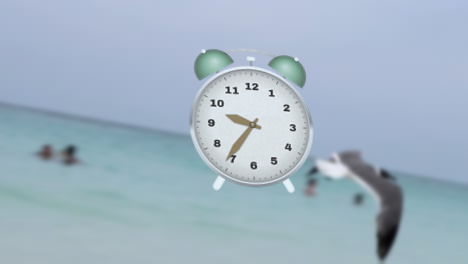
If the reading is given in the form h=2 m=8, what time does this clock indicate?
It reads h=9 m=36
